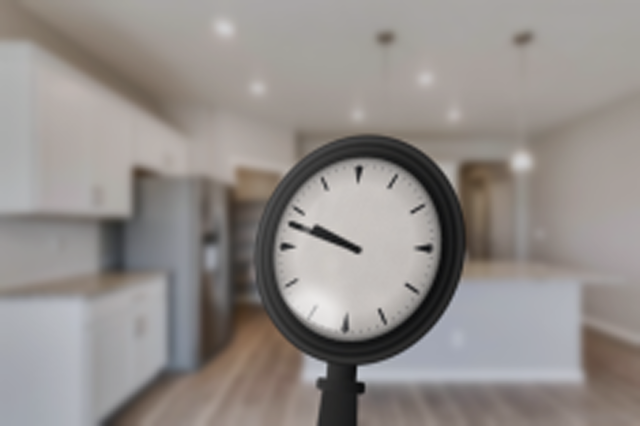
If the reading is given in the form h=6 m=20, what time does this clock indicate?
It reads h=9 m=48
